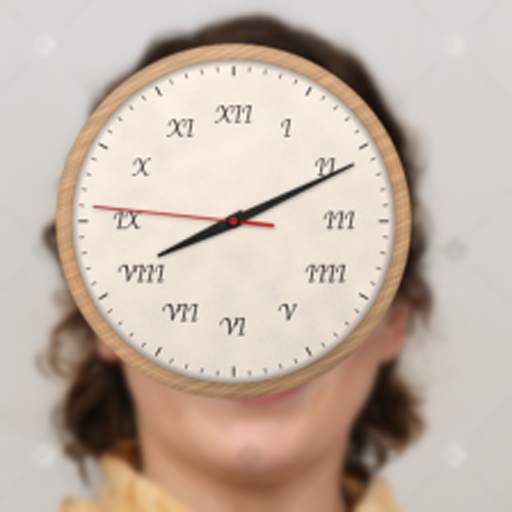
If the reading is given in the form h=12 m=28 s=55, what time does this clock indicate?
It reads h=8 m=10 s=46
